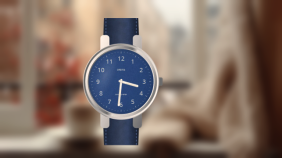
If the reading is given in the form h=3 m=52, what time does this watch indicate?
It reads h=3 m=31
